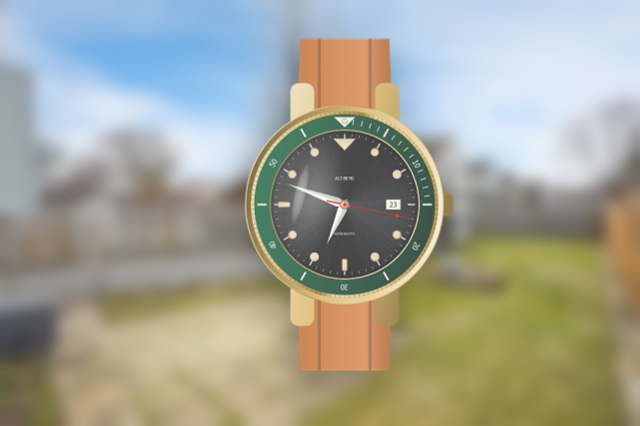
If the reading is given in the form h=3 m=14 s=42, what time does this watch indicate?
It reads h=6 m=48 s=17
